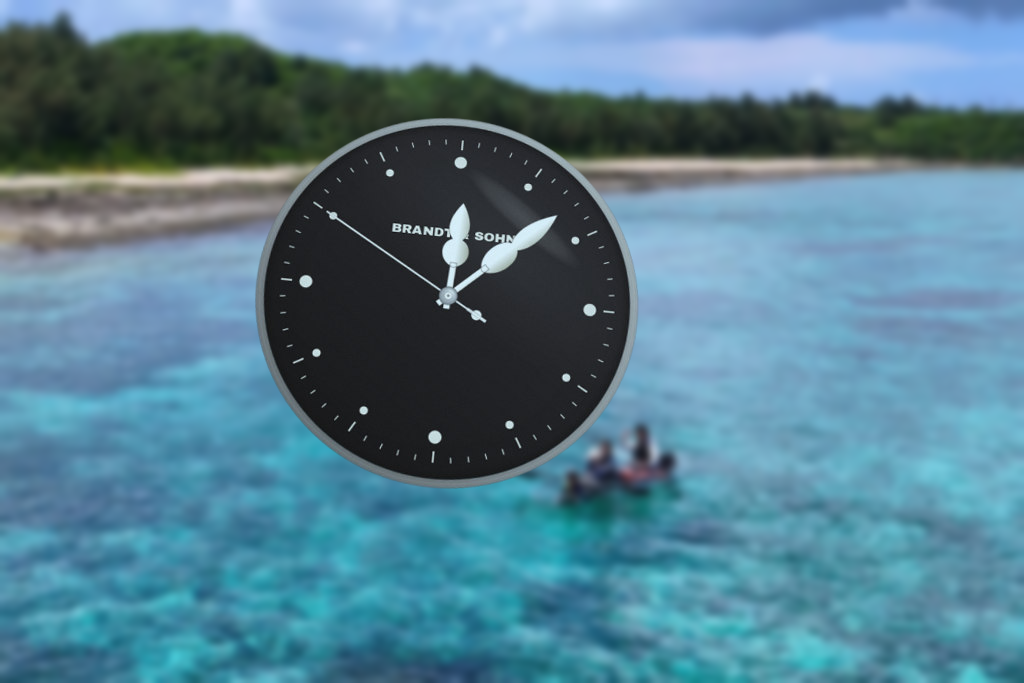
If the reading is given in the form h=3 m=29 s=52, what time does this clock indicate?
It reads h=12 m=7 s=50
